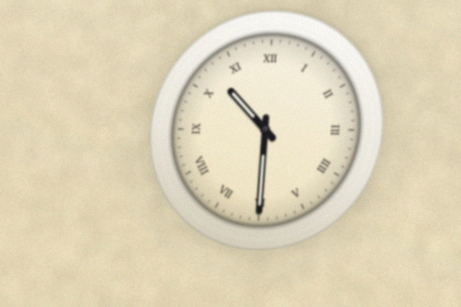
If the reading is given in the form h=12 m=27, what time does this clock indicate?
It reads h=10 m=30
